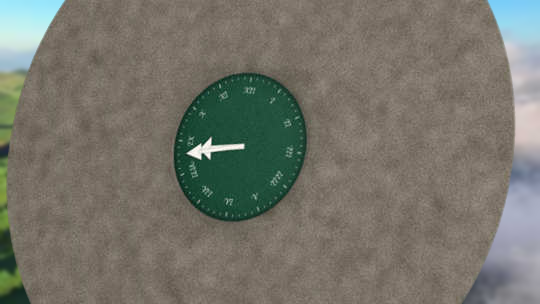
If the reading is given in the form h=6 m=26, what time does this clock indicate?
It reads h=8 m=43
